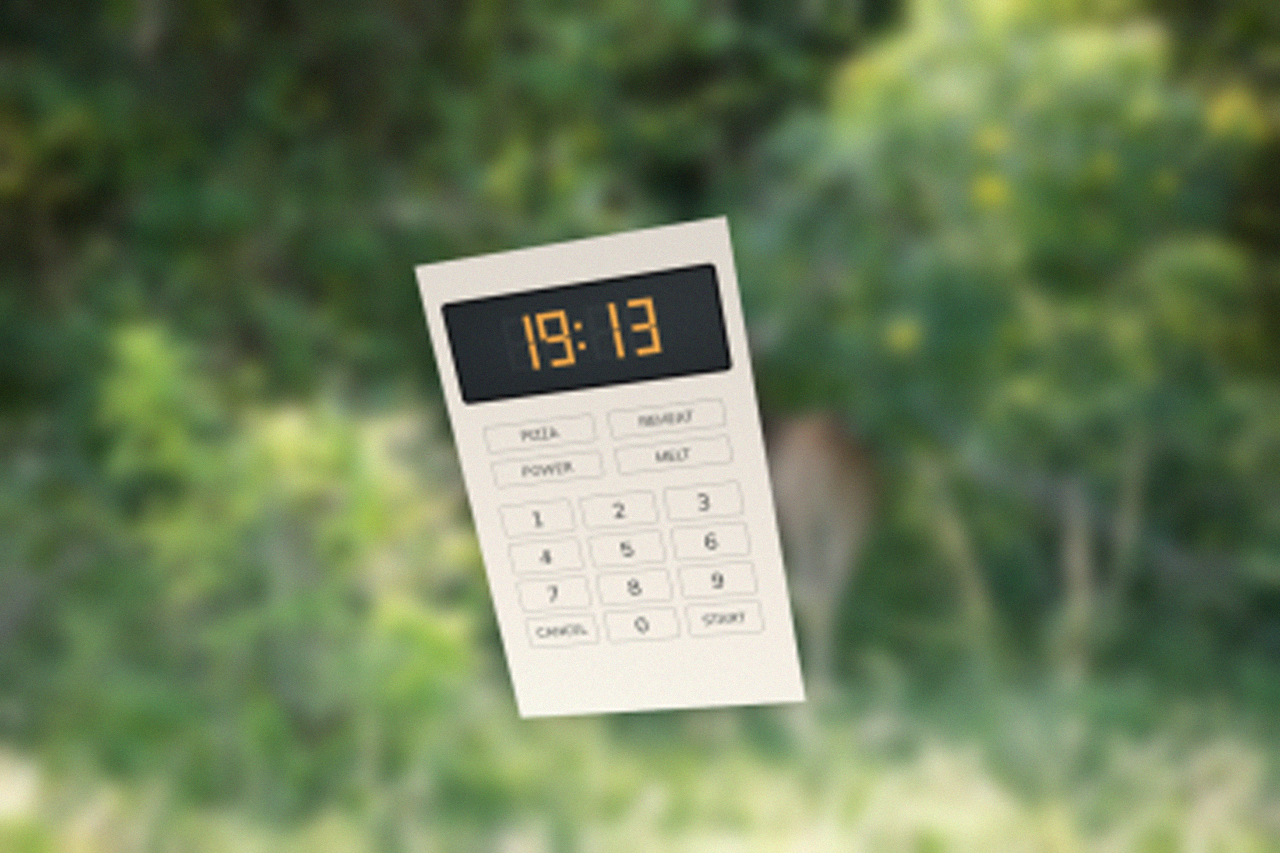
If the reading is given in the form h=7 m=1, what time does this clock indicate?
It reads h=19 m=13
